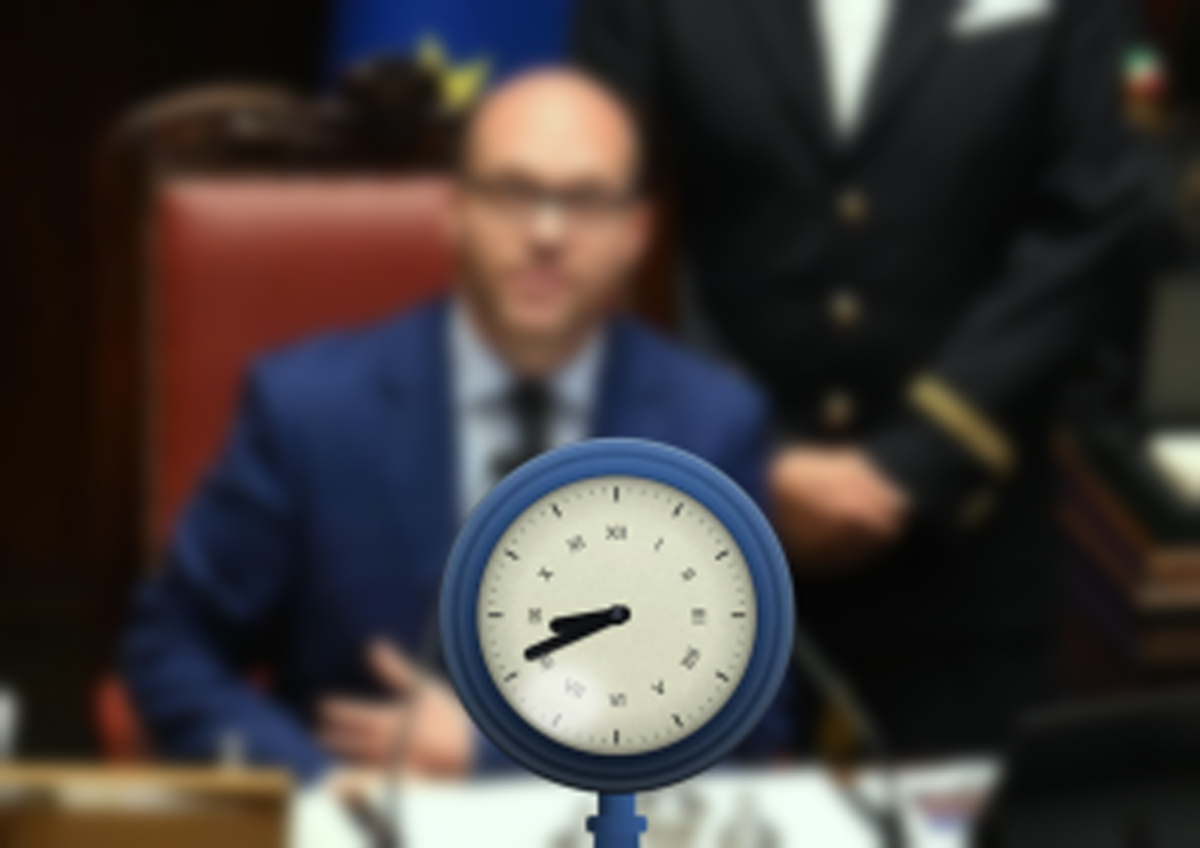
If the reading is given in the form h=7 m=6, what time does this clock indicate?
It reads h=8 m=41
